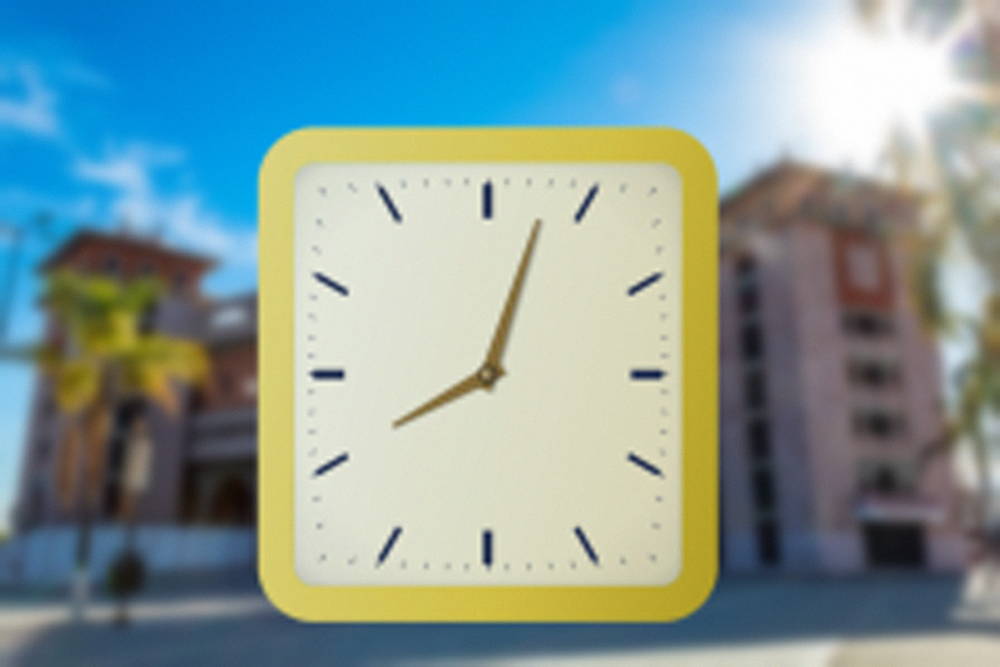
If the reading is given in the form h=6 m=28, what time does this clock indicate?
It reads h=8 m=3
